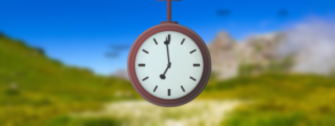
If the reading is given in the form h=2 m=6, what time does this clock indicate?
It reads h=6 m=59
